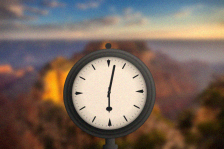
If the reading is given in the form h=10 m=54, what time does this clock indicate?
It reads h=6 m=2
